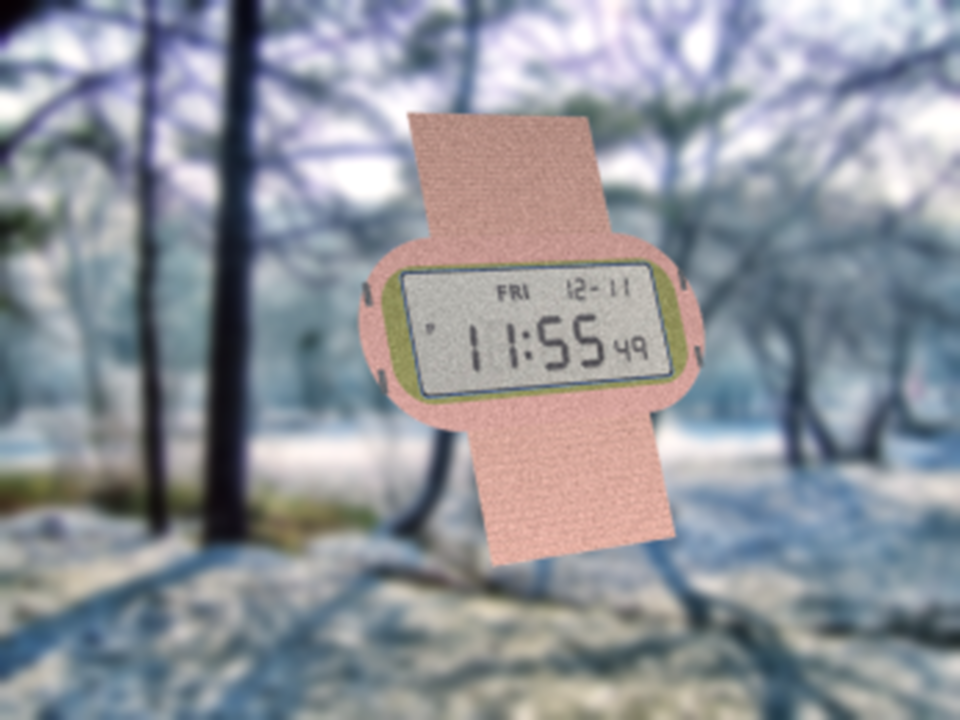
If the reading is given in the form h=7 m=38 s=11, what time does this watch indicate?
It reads h=11 m=55 s=49
